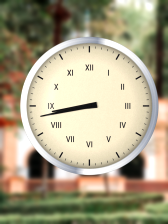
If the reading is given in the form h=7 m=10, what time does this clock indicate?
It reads h=8 m=43
